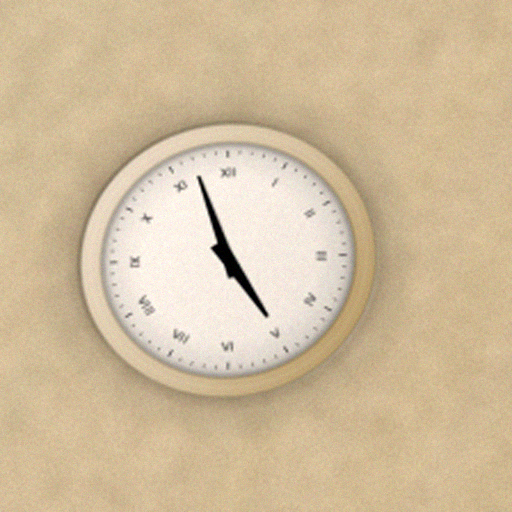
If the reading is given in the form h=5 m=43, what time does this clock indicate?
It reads h=4 m=57
